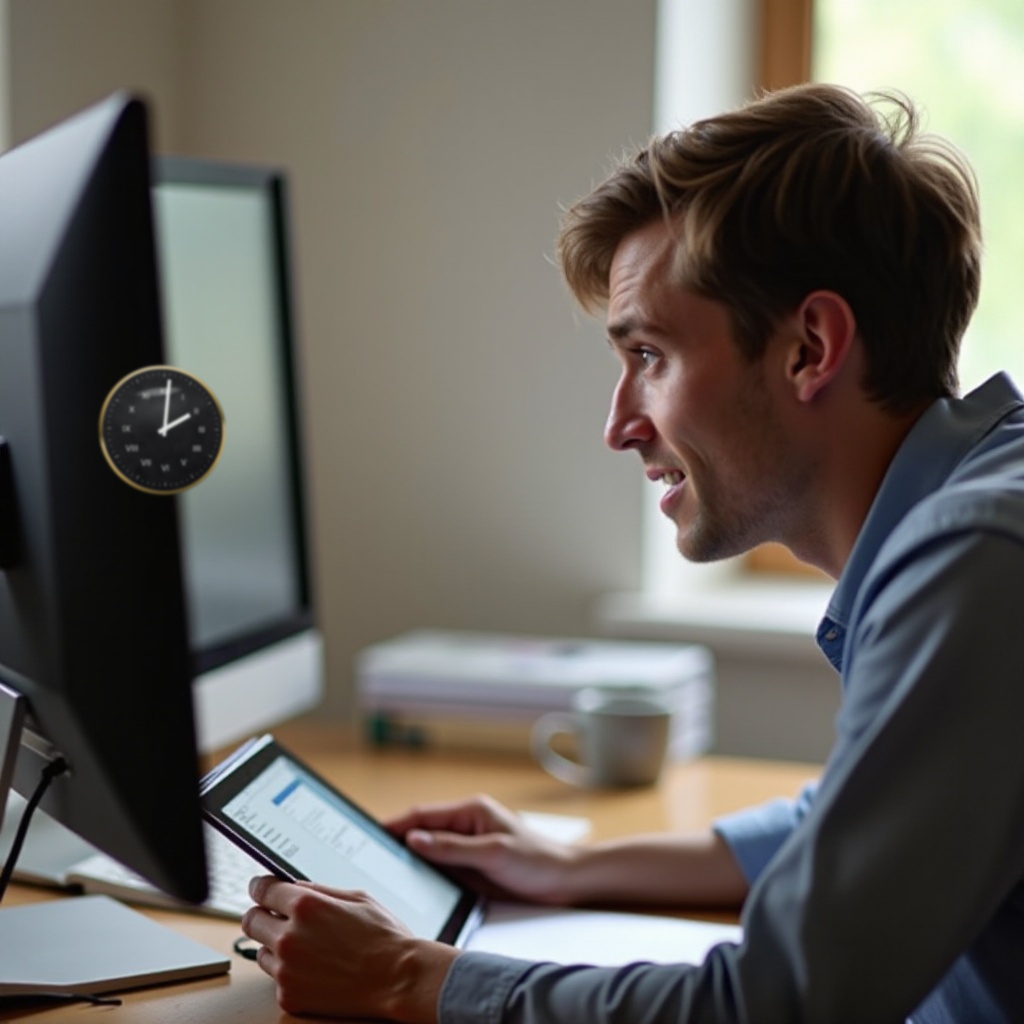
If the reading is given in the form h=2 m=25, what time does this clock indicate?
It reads h=2 m=1
